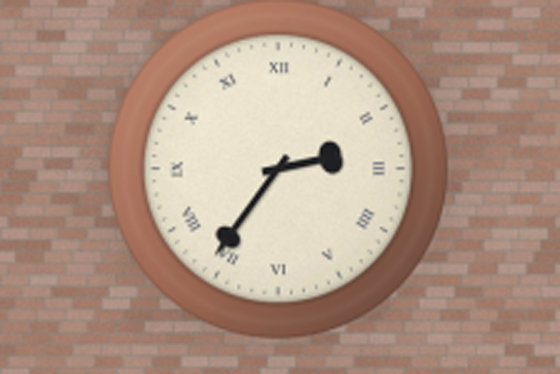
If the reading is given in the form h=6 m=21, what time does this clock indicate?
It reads h=2 m=36
